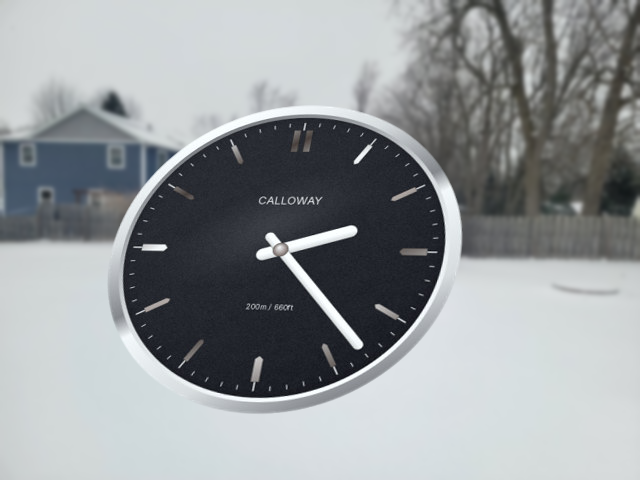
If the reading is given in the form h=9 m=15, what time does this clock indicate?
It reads h=2 m=23
